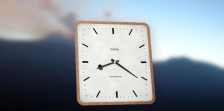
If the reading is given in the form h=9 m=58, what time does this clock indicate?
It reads h=8 m=21
